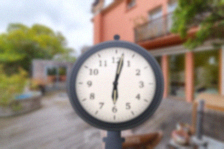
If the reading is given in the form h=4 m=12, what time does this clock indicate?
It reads h=6 m=2
